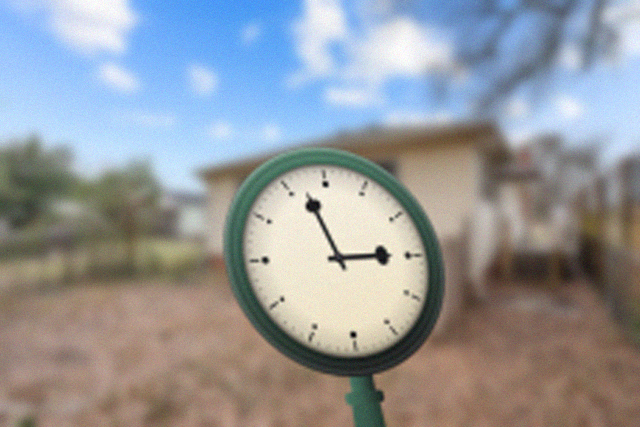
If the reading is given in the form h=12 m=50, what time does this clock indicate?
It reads h=2 m=57
